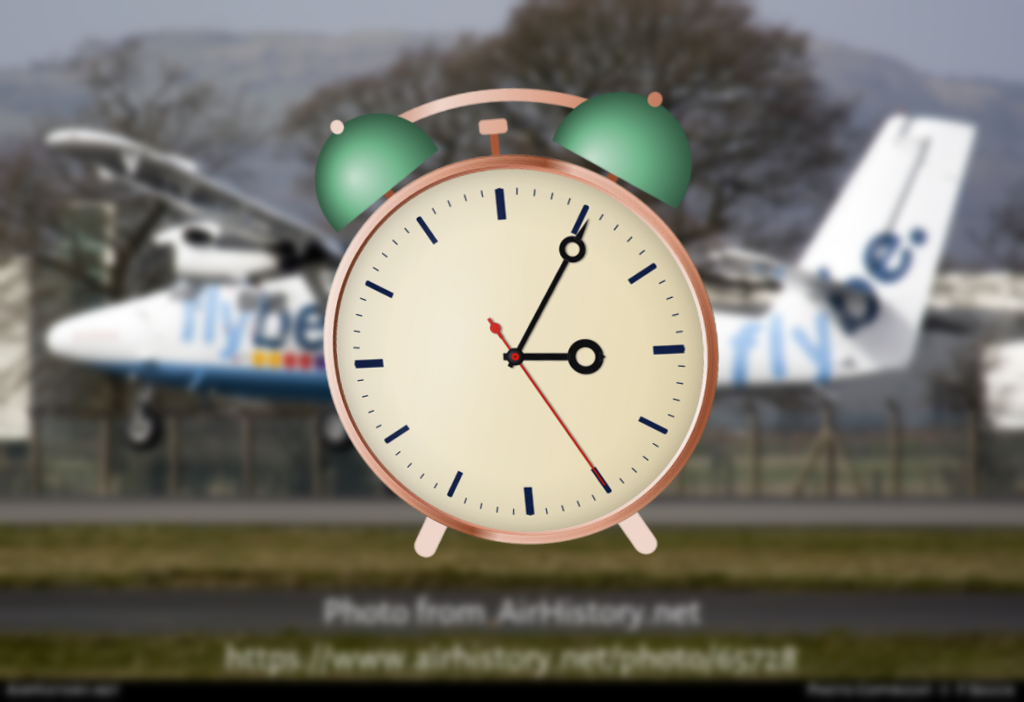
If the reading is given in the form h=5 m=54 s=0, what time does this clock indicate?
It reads h=3 m=5 s=25
